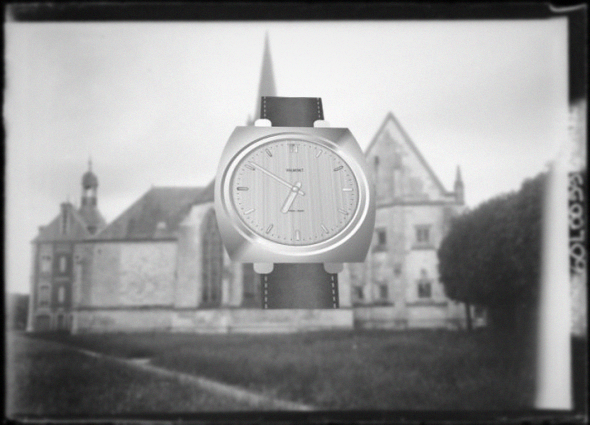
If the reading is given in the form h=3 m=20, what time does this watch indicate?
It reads h=6 m=51
